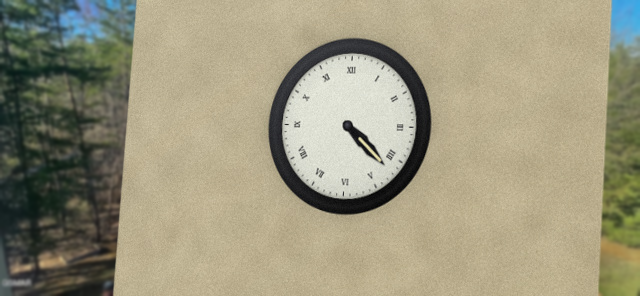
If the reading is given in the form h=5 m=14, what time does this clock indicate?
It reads h=4 m=22
